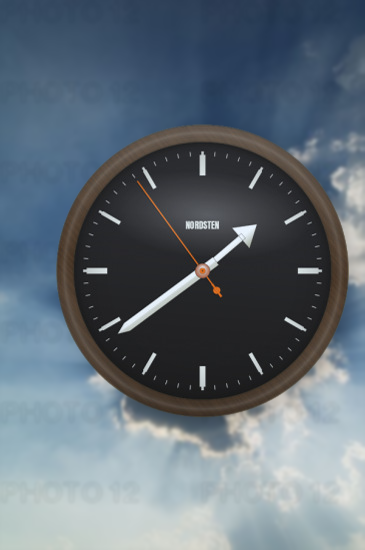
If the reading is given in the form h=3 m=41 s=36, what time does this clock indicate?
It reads h=1 m=38 s=54
